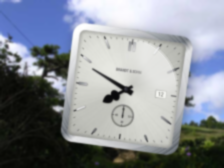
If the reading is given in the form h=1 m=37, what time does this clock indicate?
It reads h=7 m=49
